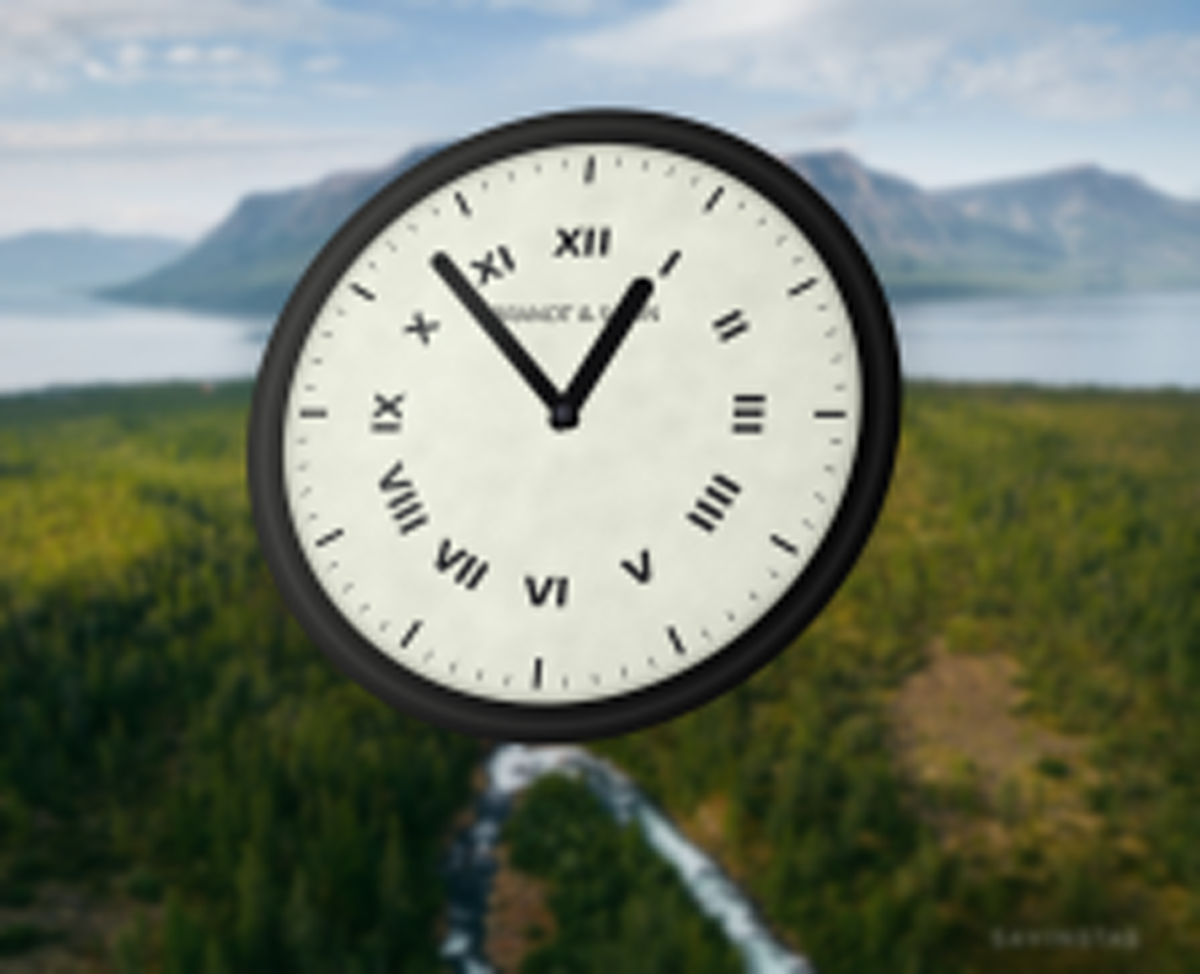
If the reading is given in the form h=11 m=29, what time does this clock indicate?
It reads h=12 m=53
